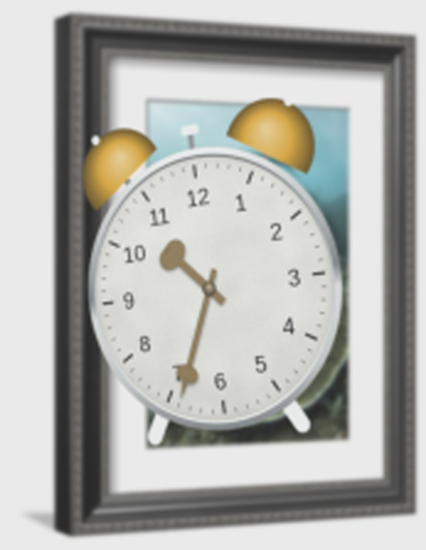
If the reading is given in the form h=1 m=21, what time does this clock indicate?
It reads h=10 m=34
